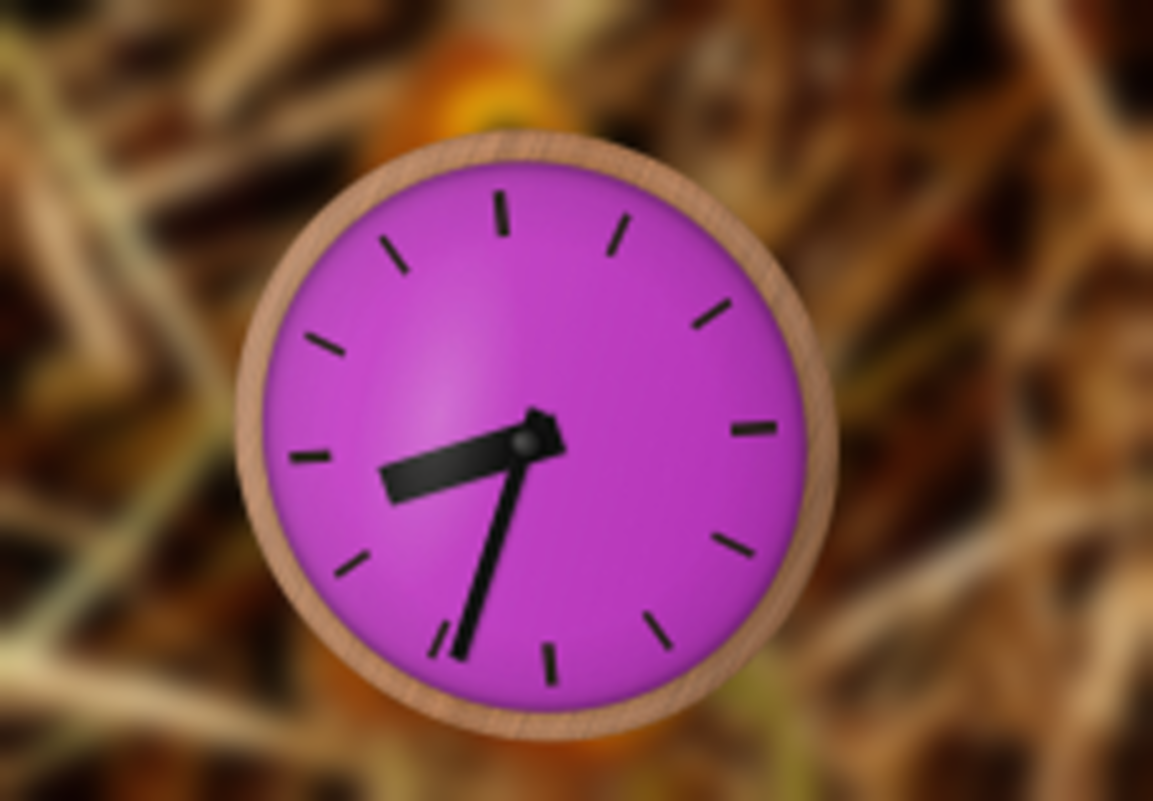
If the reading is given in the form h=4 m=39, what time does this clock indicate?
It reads h=8 m=34
